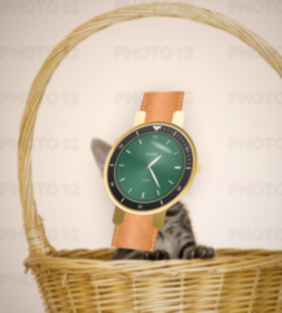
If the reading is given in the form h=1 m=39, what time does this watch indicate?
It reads h=1 m=24
